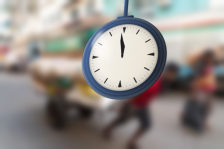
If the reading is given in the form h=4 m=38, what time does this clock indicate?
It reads h=11 m=59
